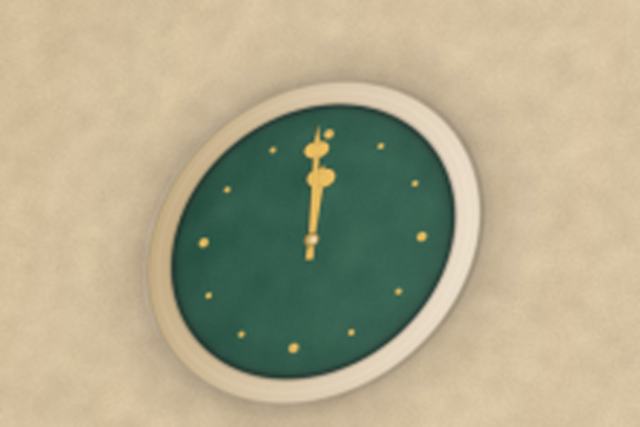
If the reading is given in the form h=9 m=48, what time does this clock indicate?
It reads h=11 m=59
